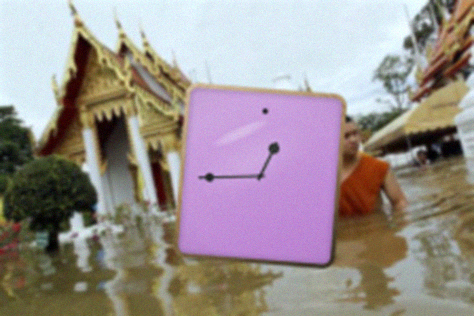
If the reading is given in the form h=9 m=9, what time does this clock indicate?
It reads h=12 m=44
